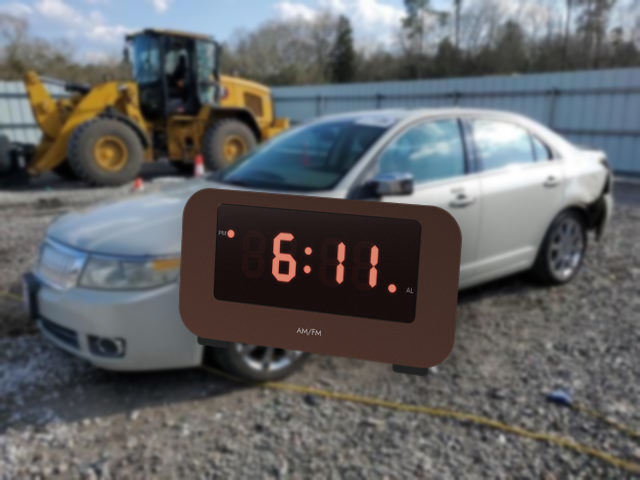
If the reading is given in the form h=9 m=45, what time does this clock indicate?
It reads h=6 m=11
